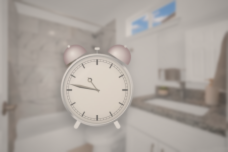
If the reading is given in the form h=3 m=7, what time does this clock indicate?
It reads h=10 m=47
